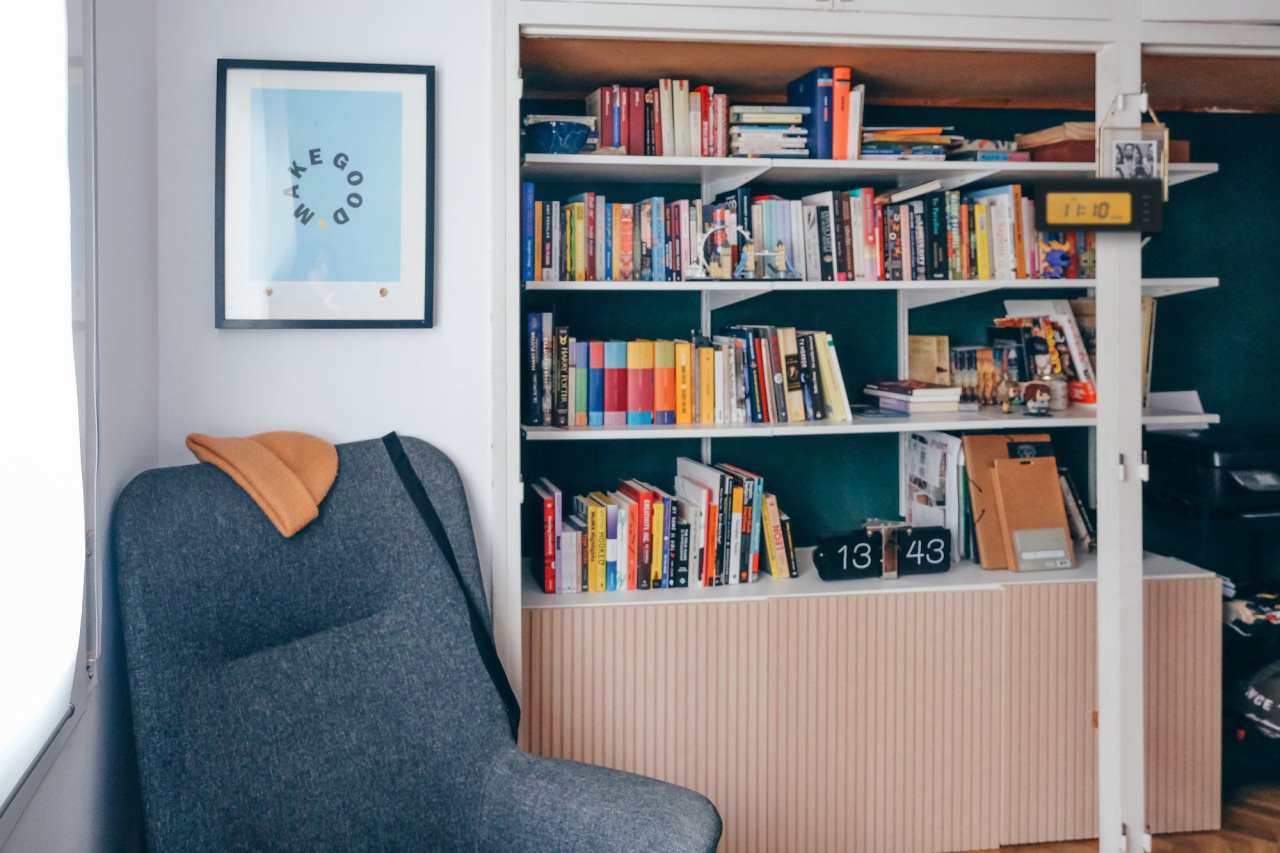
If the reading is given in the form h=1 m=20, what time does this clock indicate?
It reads h=11 m=10
